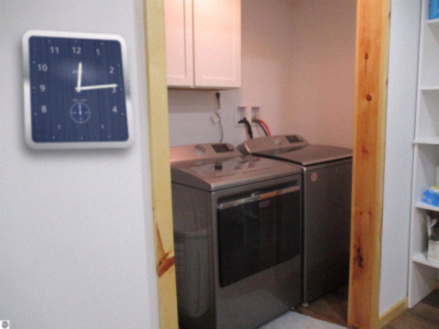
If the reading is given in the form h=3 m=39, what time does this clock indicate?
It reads h=12 m=14
